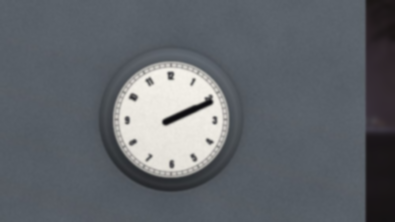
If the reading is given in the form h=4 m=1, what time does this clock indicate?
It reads h=2 m=11
